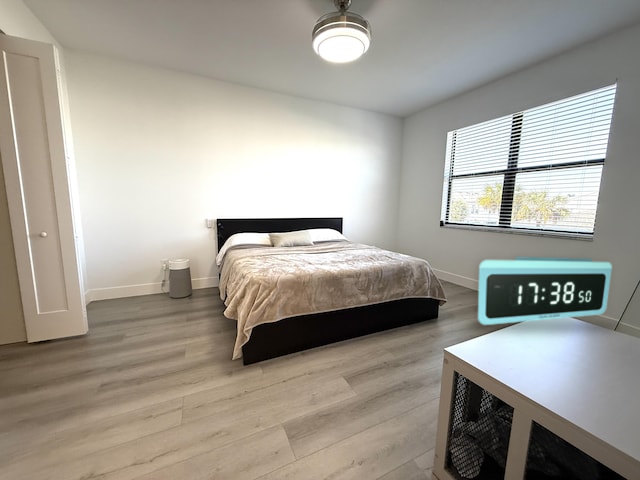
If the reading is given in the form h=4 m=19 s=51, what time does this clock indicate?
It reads h=17 m=38 s=50
